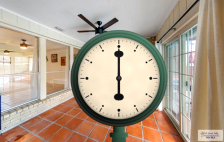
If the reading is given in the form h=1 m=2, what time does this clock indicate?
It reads h=6 m=0
